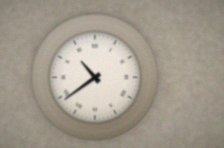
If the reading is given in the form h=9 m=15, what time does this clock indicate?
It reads h=10 m=39
